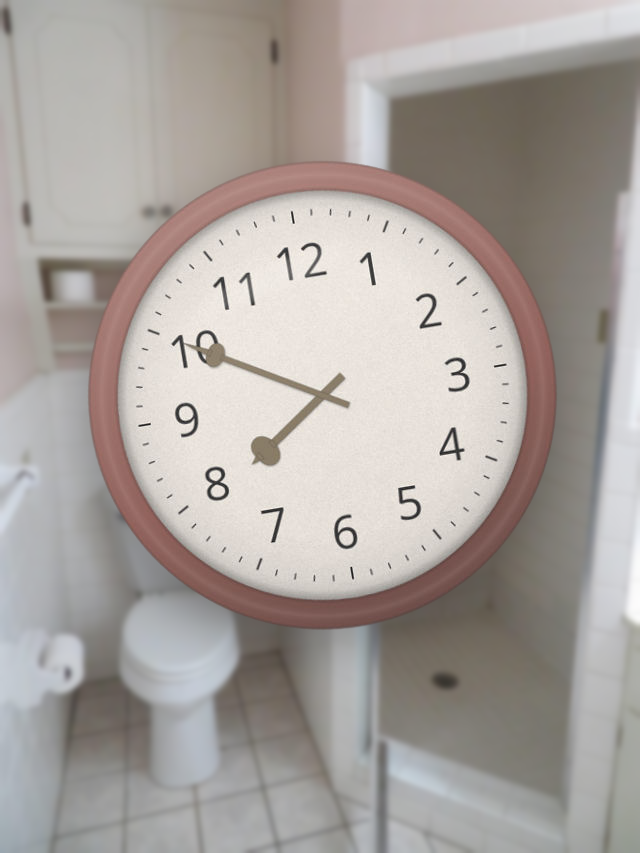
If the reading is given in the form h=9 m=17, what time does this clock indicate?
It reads h=7 m=50
